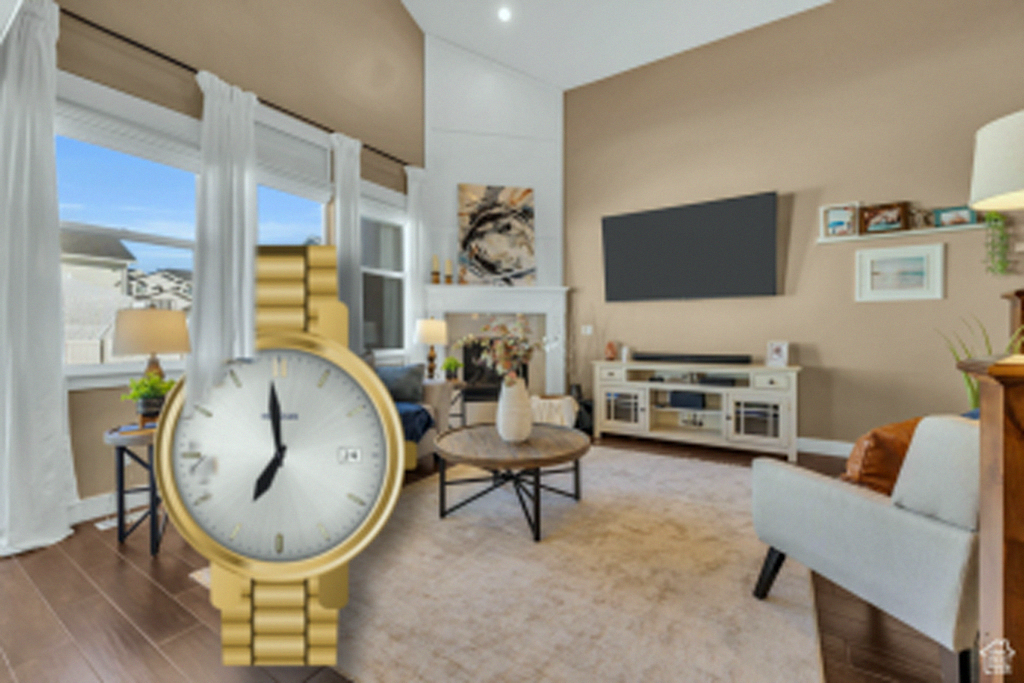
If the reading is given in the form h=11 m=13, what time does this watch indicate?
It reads h=6 m=59
